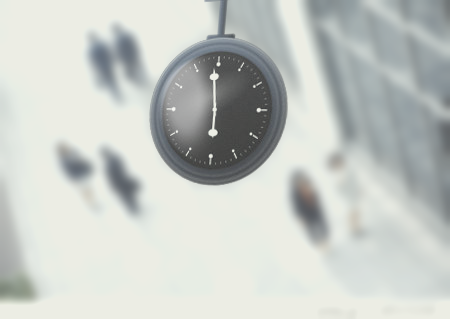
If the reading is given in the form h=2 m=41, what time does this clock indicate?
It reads h=5 m=59
